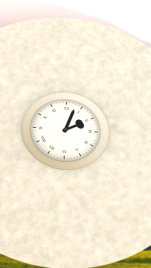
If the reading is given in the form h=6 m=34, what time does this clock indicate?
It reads h=2 m=3
